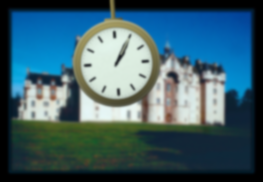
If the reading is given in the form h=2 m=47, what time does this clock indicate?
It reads h=1 m=5
